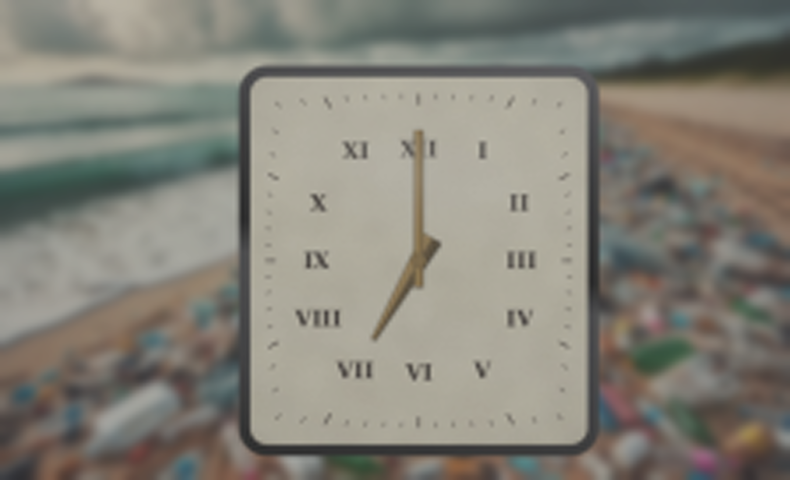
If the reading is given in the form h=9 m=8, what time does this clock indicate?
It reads h=7 m=0
